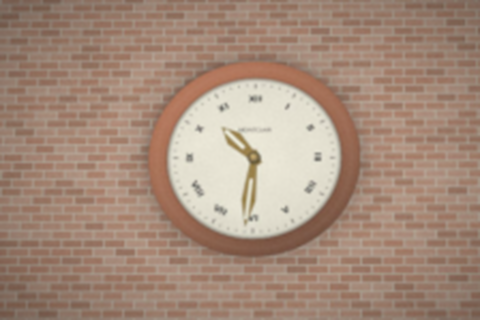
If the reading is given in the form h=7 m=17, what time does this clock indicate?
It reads h=10 m=31
